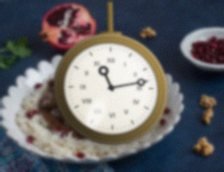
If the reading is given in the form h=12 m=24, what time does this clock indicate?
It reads h=11 m=13
